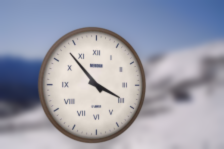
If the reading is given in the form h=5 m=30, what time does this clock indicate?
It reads h=3 m=53
